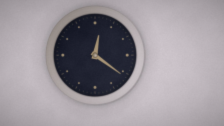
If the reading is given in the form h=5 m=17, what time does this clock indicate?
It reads h=12 m=21
